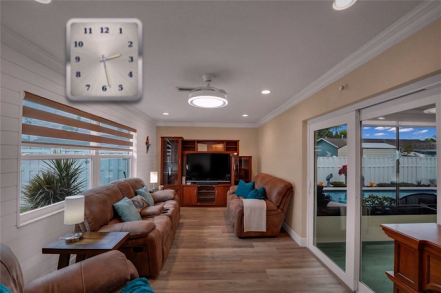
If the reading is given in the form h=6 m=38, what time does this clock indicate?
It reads h=2 m=28
